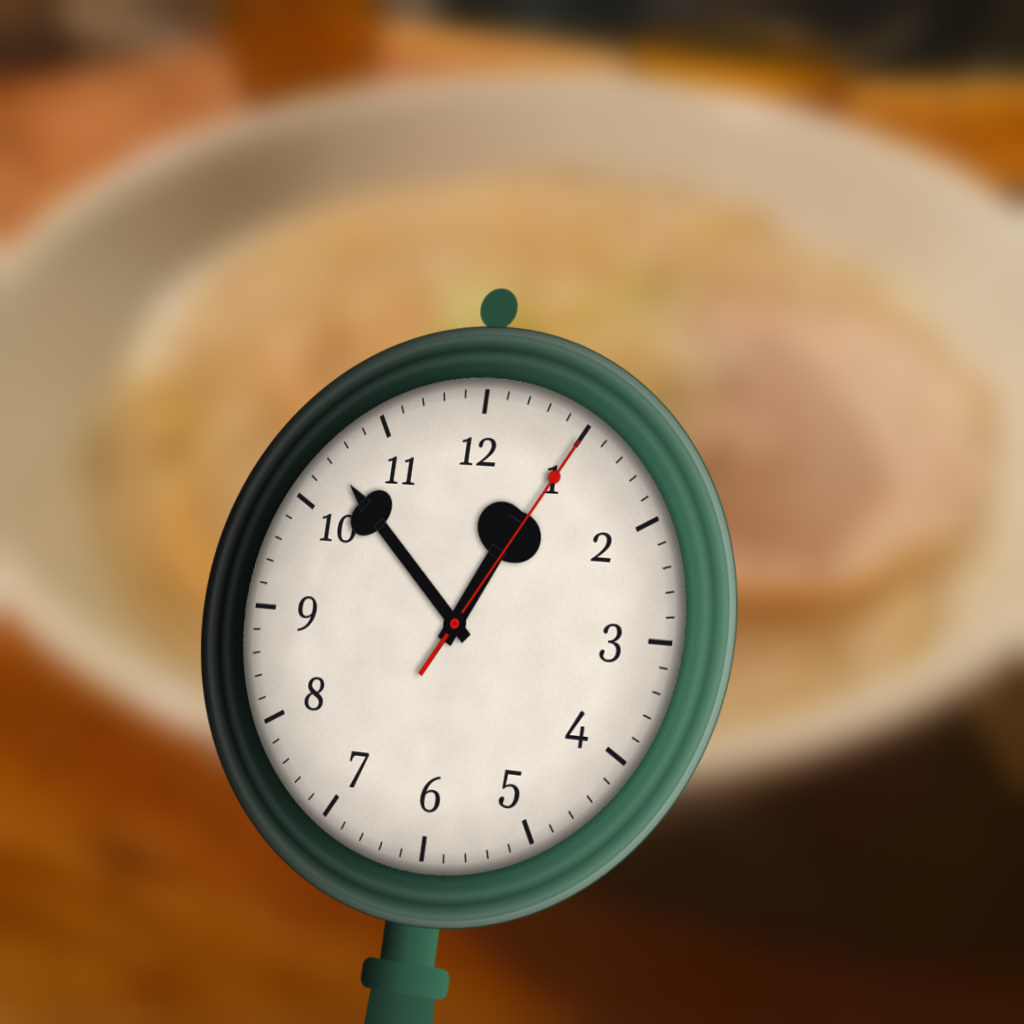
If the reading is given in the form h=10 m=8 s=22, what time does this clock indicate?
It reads h=12 m=52 s=5
